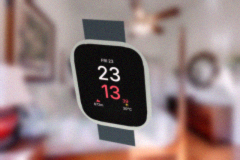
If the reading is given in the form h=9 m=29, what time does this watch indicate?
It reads h=23 m=13
